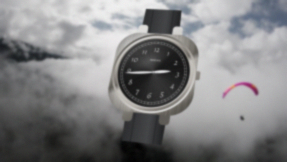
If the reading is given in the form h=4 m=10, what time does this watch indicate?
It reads h=2 m=44
